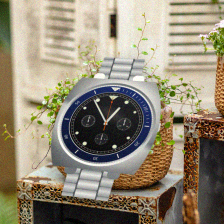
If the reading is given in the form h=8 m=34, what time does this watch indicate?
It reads h=12 m=54
